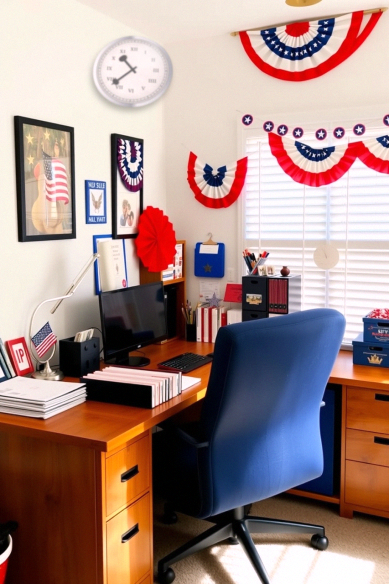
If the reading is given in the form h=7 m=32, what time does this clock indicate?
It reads h=10 m=38
